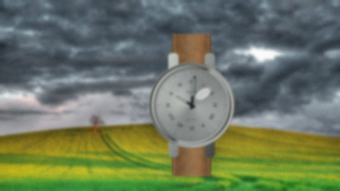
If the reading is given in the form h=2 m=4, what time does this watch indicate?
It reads h=10 m=1
